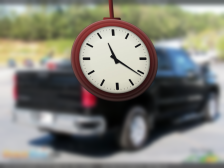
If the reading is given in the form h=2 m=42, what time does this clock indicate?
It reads h=11 m=21
